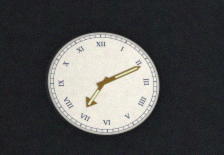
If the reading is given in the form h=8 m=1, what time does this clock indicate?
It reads h=7 m=11
